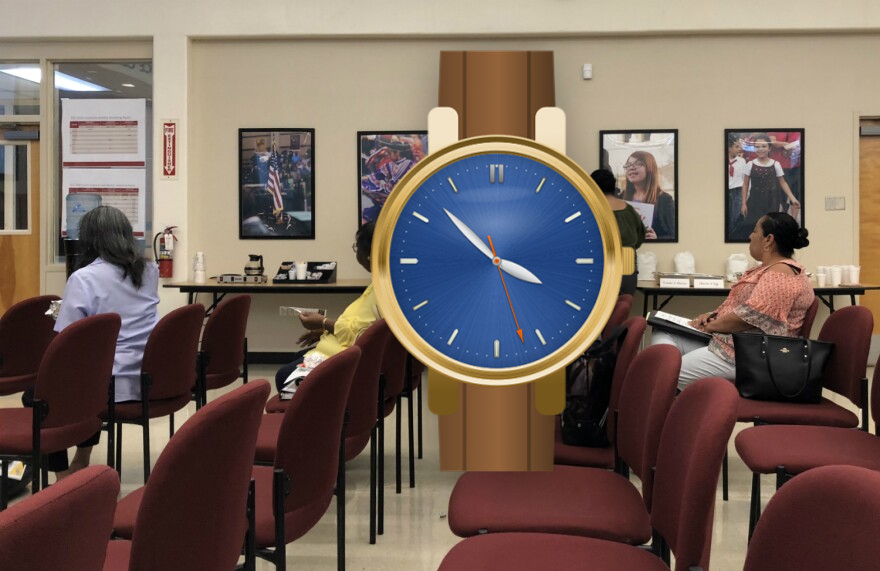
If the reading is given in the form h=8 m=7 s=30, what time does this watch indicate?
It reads h=3 m=52 s=27
